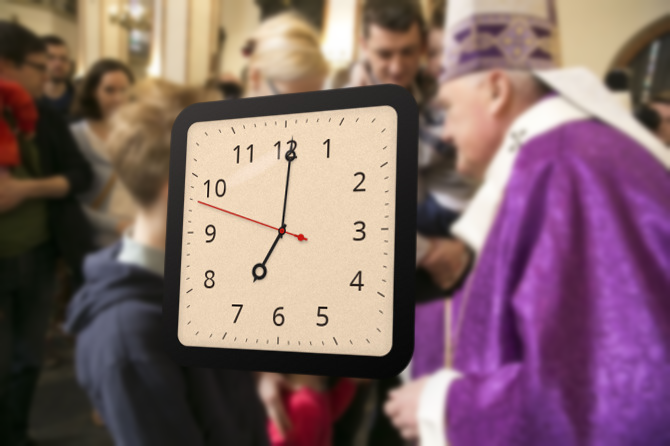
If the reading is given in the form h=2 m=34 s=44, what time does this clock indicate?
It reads h=7 m=0 s=48
